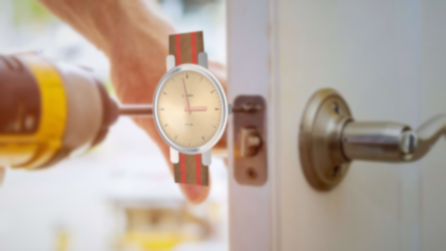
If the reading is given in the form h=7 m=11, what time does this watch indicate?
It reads h=2 m=58
